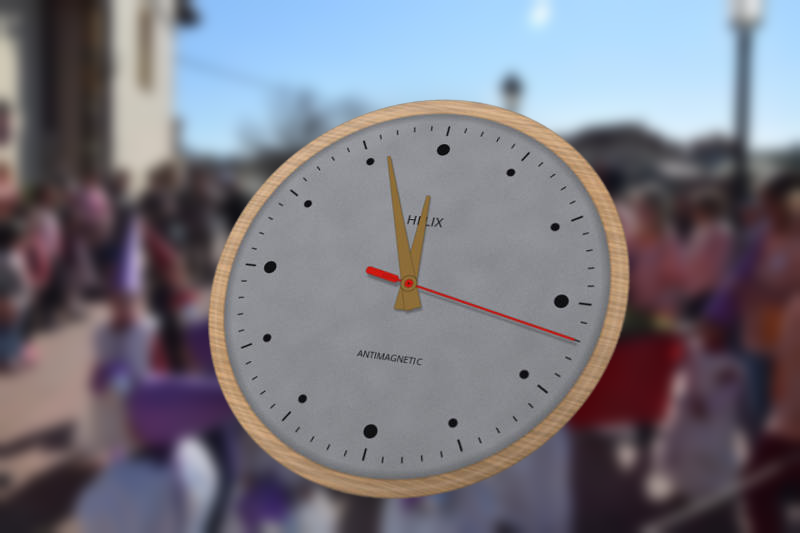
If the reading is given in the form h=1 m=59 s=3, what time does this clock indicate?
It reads h=11 m=56 s=17
